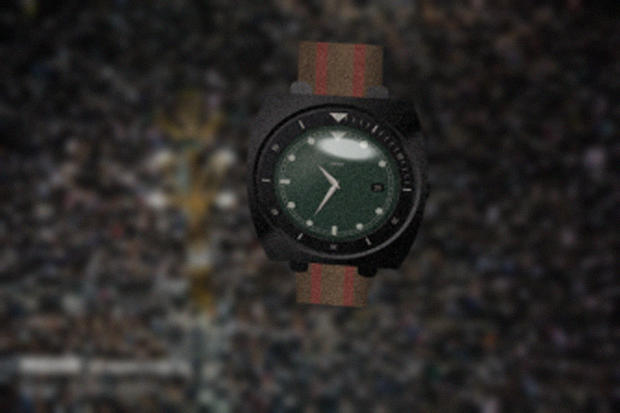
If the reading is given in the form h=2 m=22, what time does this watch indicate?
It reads h=10 m=35
